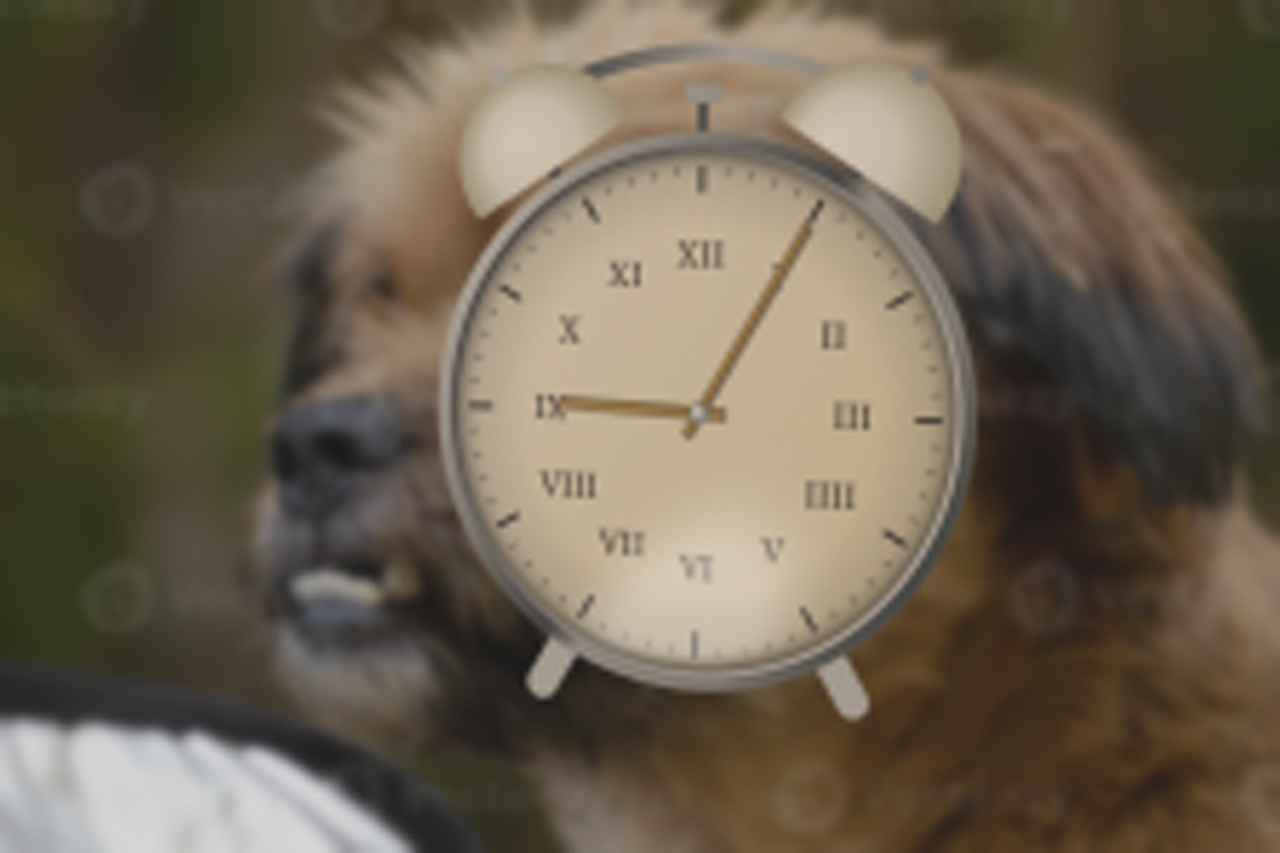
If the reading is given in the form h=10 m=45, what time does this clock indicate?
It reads h=9 m=5
